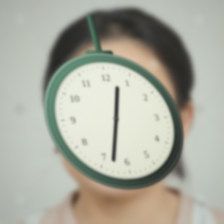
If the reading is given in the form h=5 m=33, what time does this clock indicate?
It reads h=12 m=33
